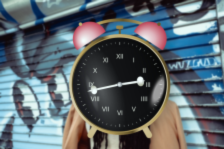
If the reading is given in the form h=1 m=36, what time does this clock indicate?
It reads h=2 m=43
